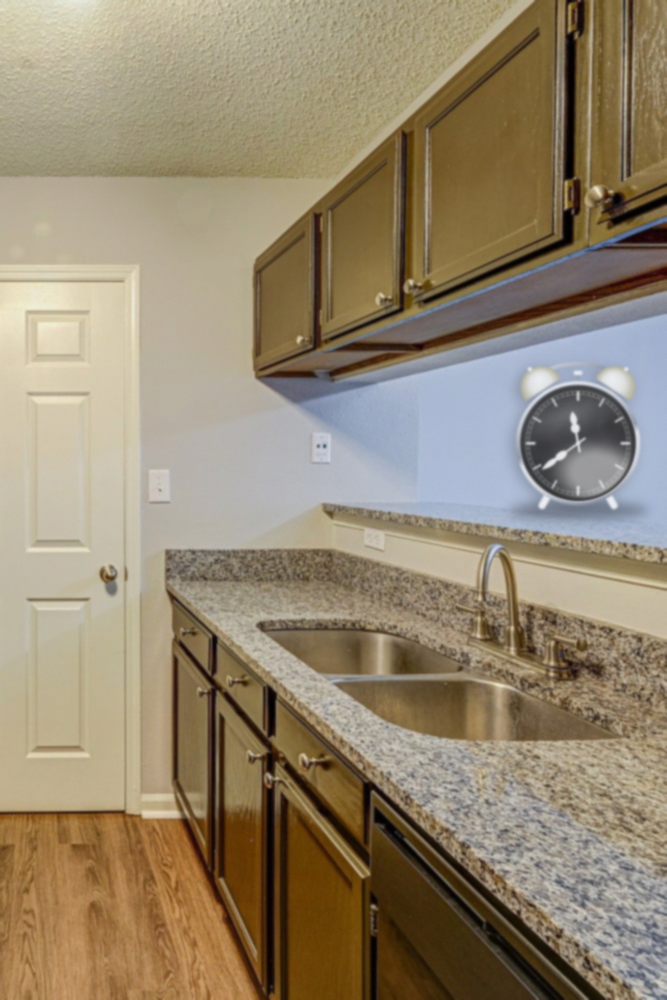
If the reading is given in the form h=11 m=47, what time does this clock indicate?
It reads h=11 m=39
